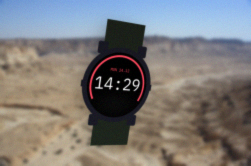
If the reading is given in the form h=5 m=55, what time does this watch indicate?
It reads h=14 m=29
